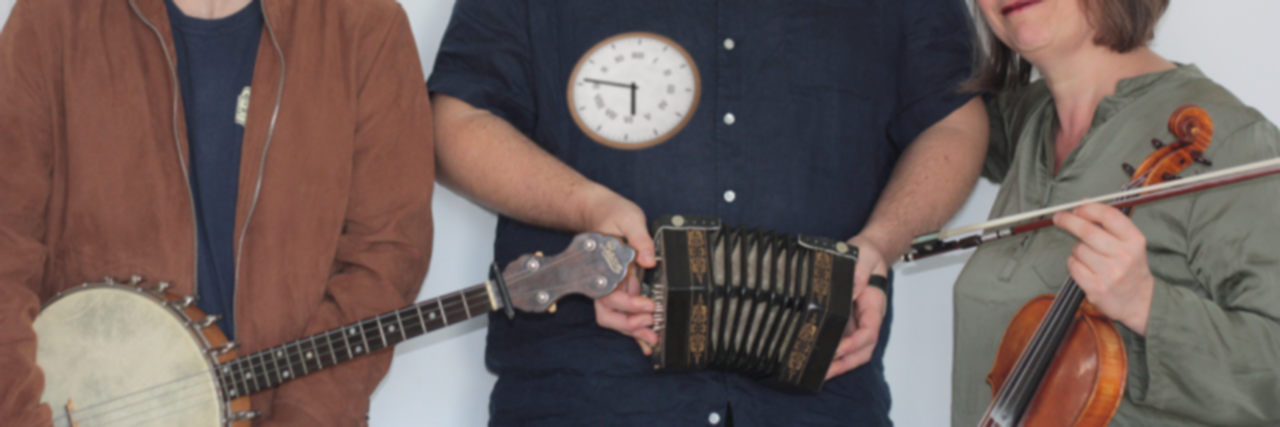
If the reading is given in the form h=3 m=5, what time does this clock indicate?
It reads h=5 m=46
